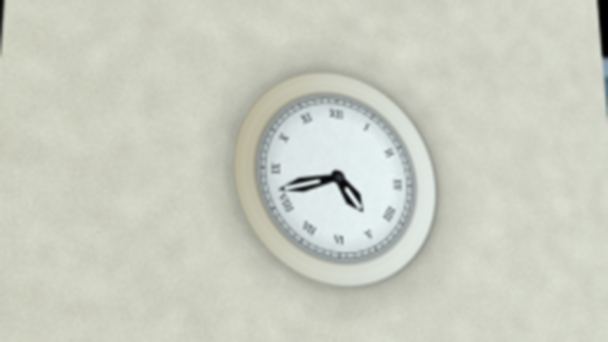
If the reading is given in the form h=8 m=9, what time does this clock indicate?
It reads h=4 m=42
